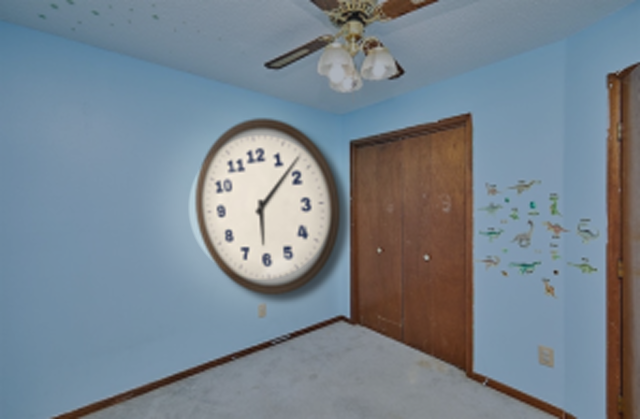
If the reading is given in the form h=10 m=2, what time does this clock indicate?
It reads h=6 m=8
